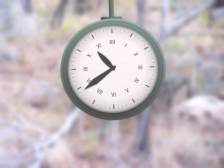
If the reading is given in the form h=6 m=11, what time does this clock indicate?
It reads h=10 m=39
